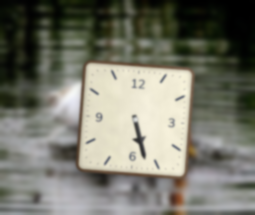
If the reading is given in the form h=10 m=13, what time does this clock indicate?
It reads h=5 m=27
